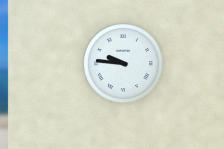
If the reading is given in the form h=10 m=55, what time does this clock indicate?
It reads h=9 m=46
